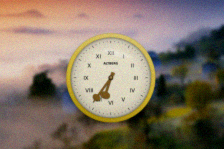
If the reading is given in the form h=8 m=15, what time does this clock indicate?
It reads h=6 m=36
